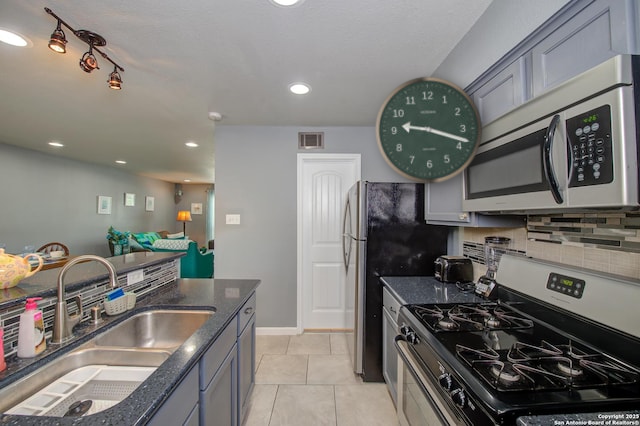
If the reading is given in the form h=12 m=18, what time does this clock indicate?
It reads h=9 m=18
